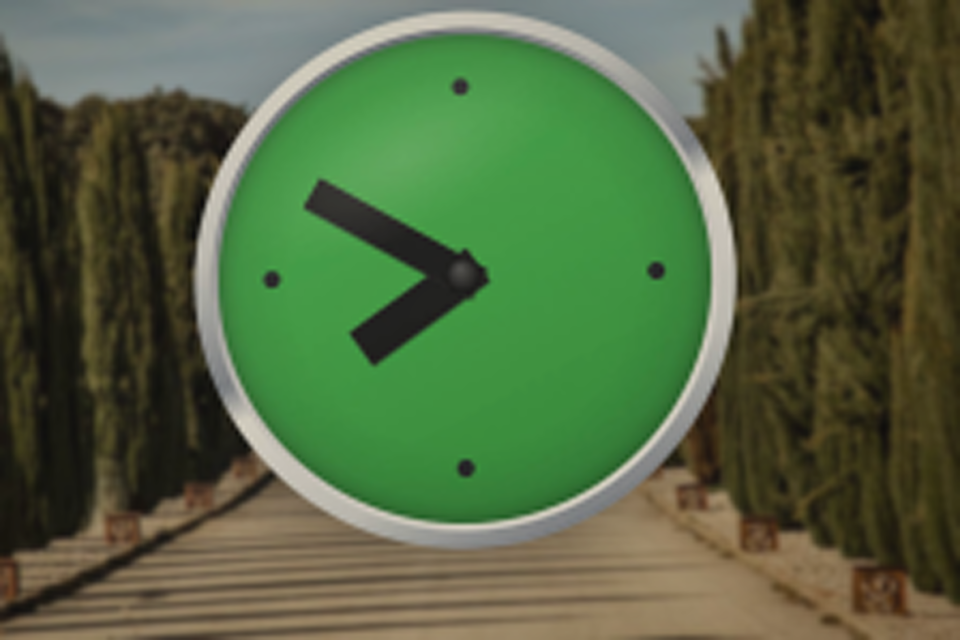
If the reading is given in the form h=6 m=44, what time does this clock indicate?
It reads h=7 m=50
